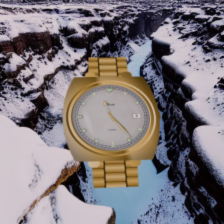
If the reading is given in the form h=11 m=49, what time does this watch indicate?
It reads h=11 m=24
